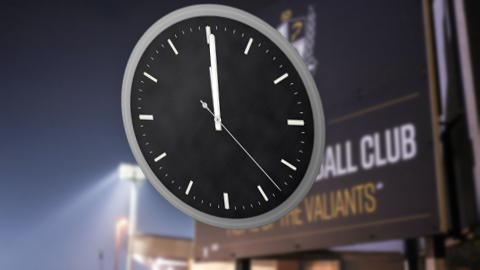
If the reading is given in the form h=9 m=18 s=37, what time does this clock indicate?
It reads h=12 m=0 s=23
